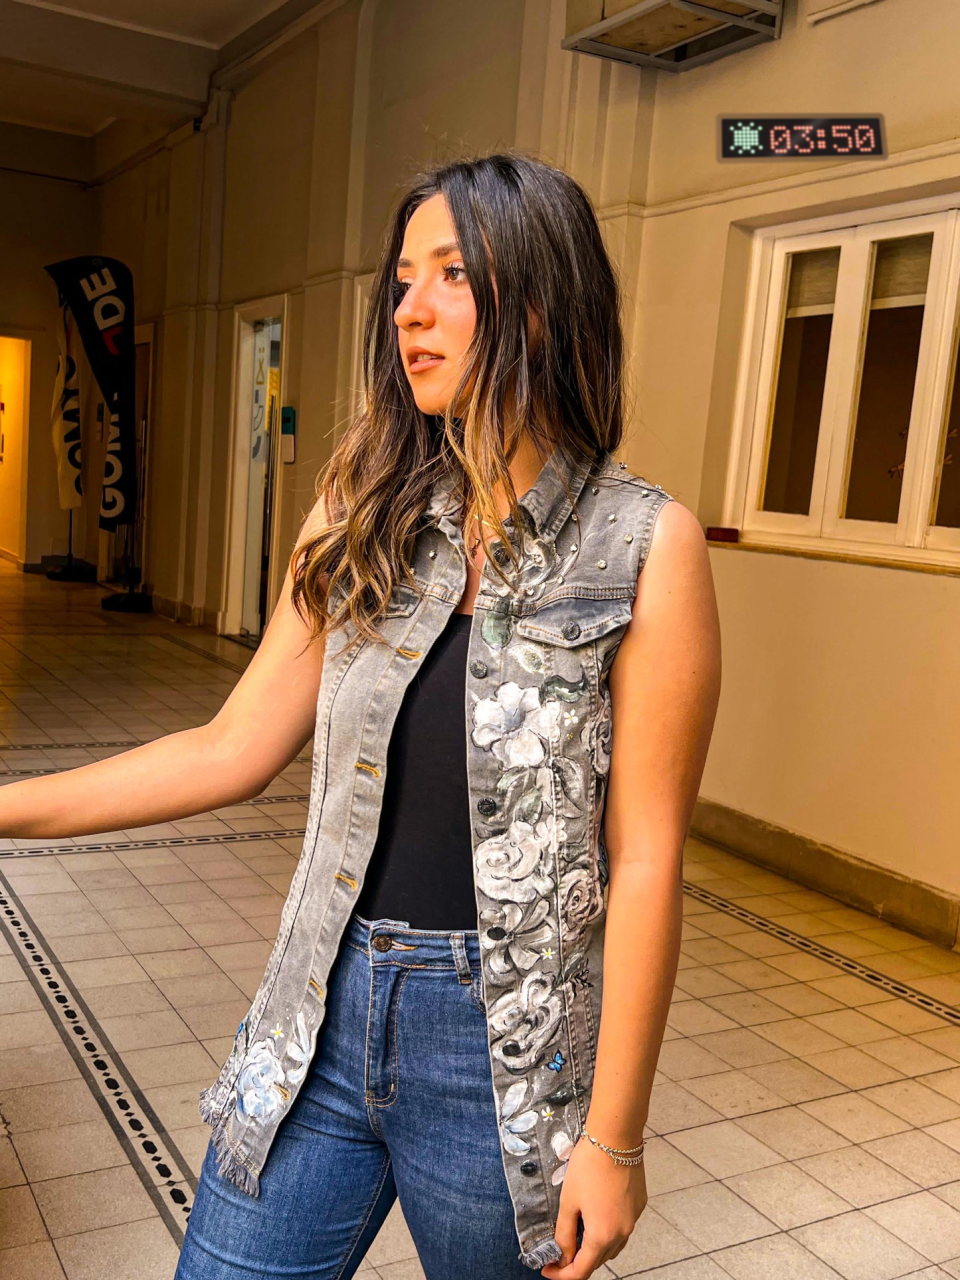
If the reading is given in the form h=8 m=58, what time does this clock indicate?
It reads h=3 m=50
